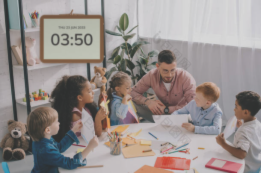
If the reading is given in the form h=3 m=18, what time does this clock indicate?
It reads h=3 m=50
